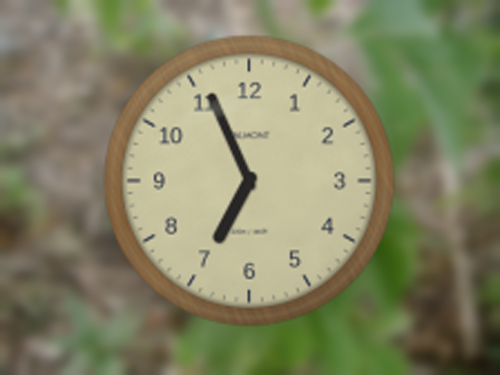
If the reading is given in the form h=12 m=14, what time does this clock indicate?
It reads h=6 m=56
